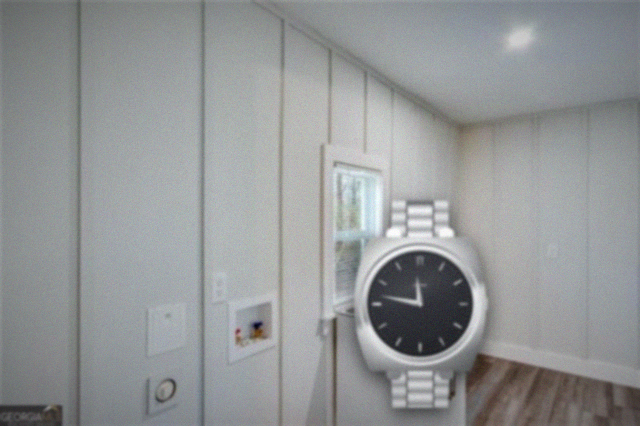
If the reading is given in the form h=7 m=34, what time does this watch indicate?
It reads h=11 m=47
